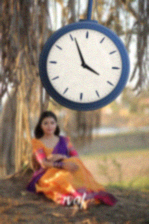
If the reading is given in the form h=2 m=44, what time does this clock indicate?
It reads h=3 m=56
